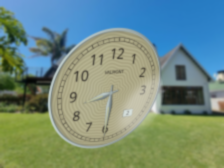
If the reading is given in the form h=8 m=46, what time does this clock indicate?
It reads h=8 m=30
